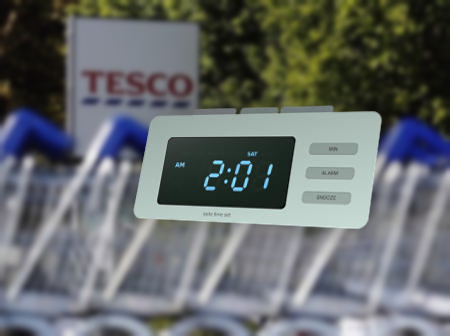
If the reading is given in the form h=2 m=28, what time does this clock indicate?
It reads h=2 m=1
